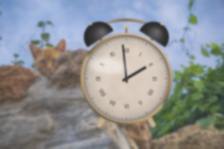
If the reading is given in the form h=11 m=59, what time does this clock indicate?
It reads h=1 m=59
